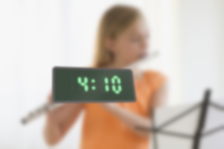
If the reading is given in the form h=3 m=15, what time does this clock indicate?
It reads h=4 m=10
